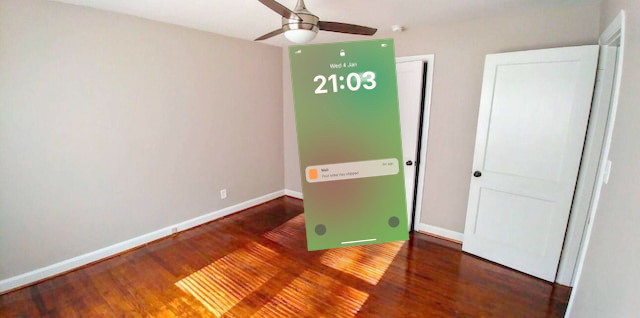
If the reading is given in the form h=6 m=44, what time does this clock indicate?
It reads h=21 m=3
